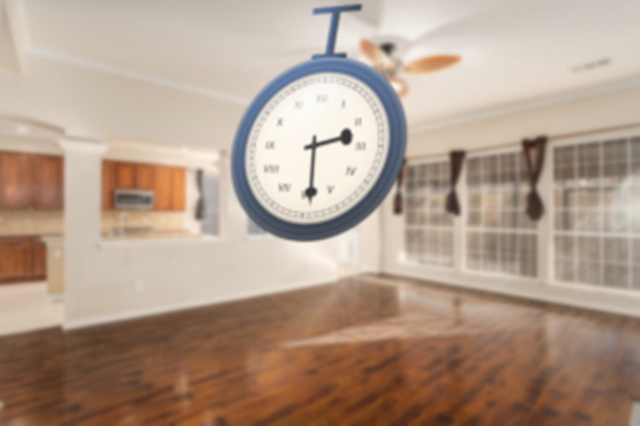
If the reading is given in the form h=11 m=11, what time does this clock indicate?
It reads h=2 m=29
